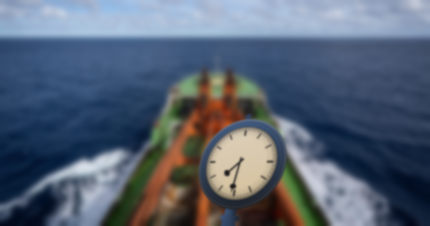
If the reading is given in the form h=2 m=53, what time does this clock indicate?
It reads h=7 m=31
